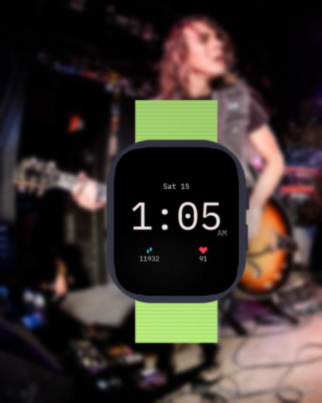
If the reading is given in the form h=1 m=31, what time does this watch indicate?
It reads h=1 m=5
